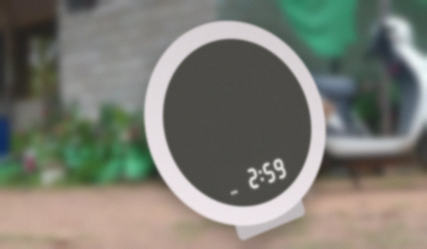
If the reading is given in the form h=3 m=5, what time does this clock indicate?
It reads h=2 m=59
